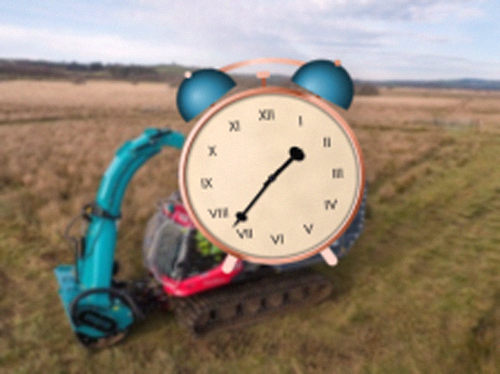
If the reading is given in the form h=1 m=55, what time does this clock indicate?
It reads h=1 m=37
